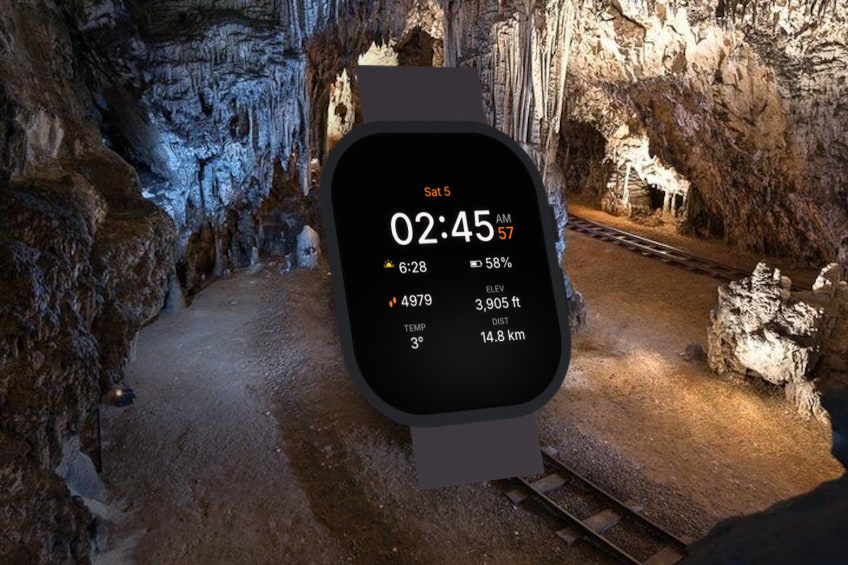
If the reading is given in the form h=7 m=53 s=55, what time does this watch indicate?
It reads h=2 m=45 s=57
